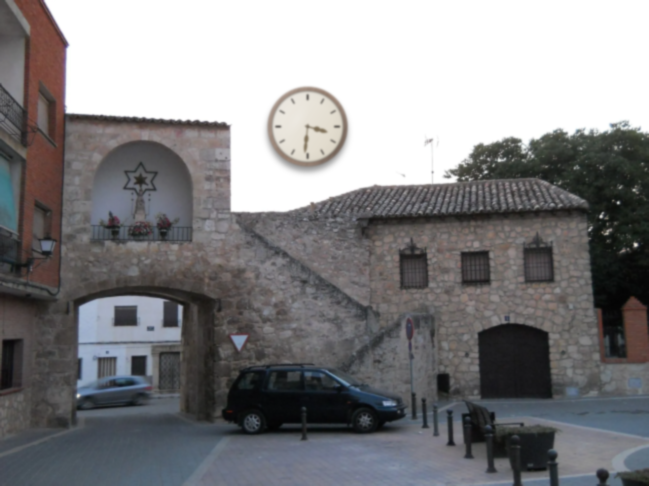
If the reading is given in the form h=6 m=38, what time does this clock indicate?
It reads h=3 m=31
